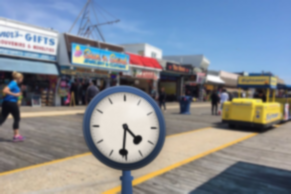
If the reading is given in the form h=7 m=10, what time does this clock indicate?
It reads h=4 m=31
